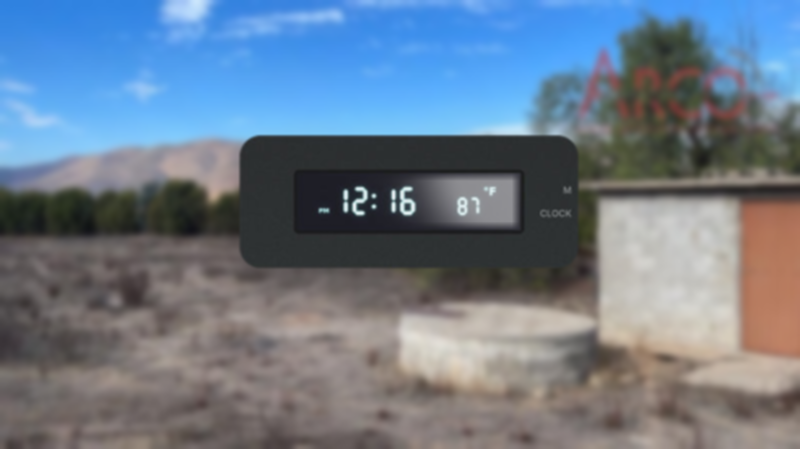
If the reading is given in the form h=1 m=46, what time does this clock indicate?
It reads h=12 m=16
